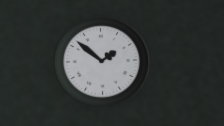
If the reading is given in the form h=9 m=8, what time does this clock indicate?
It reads h=1 m=52
